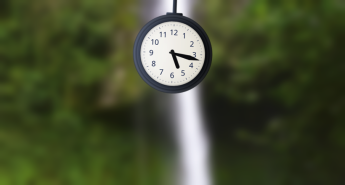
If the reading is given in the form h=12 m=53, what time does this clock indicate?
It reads h=5 m=17
